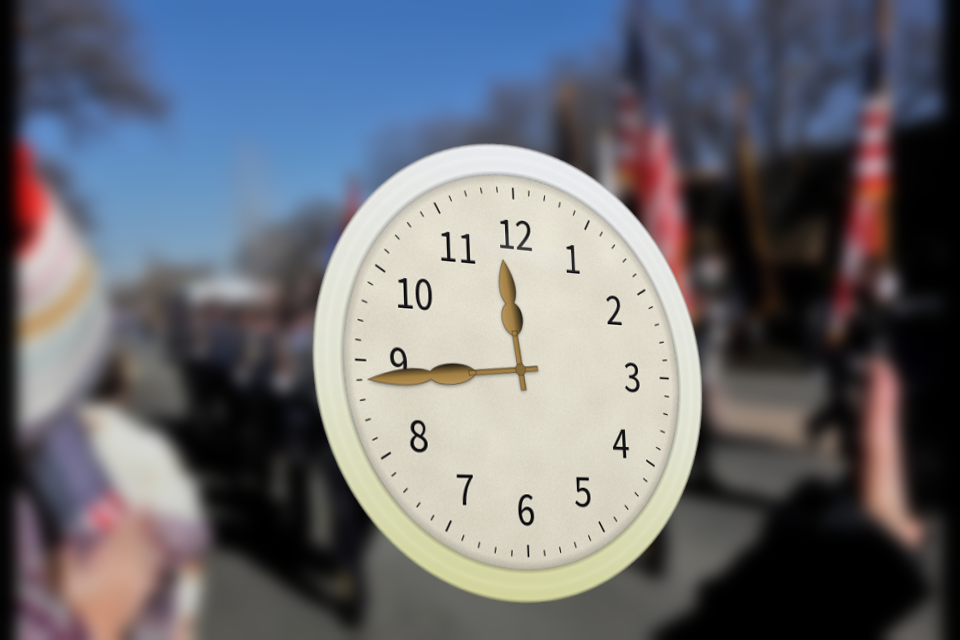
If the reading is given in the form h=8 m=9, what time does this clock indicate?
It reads h=11 m=44
